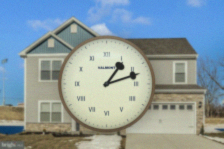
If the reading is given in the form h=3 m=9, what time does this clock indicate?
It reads h=1 m=12
